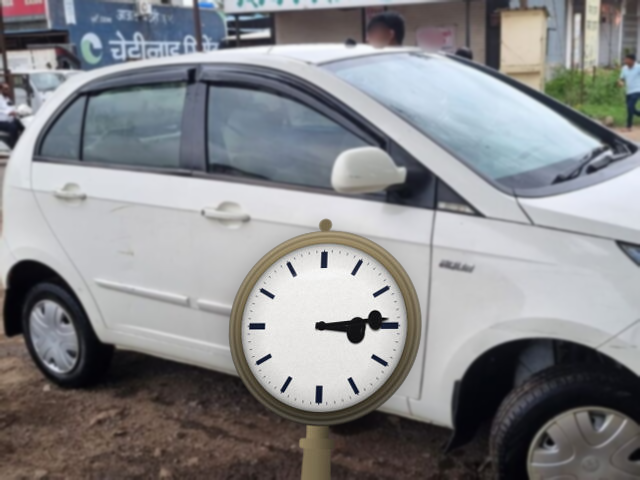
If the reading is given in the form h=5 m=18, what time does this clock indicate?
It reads h=3 m=14
